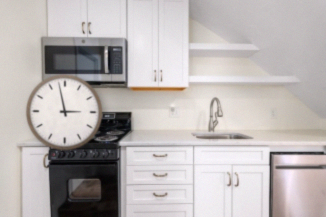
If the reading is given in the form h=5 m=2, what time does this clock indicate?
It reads h=2 m=58
